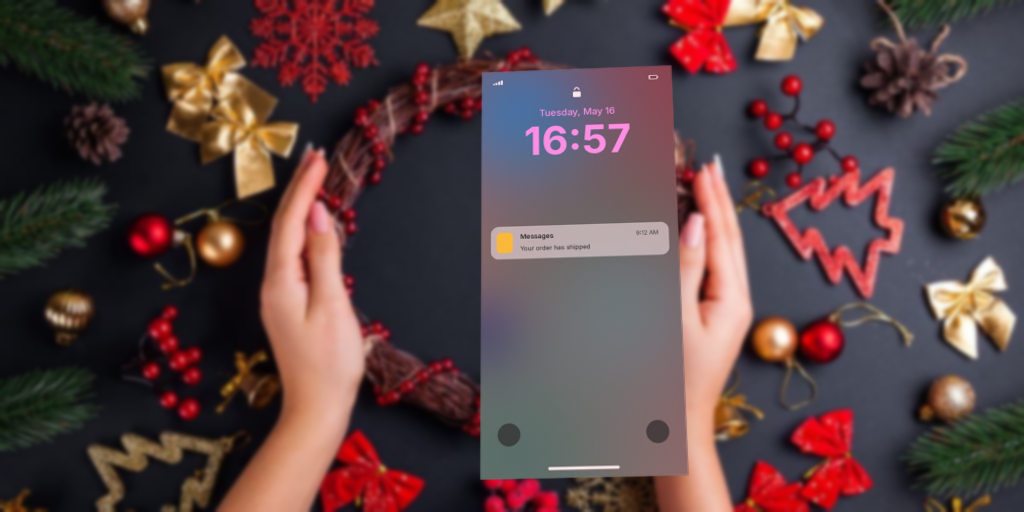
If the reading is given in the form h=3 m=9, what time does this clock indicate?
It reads h=16 m=57
